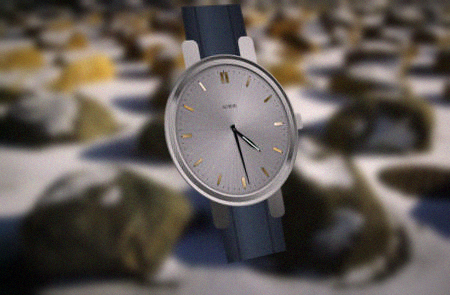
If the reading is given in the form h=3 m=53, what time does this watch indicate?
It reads h=4 m=29
